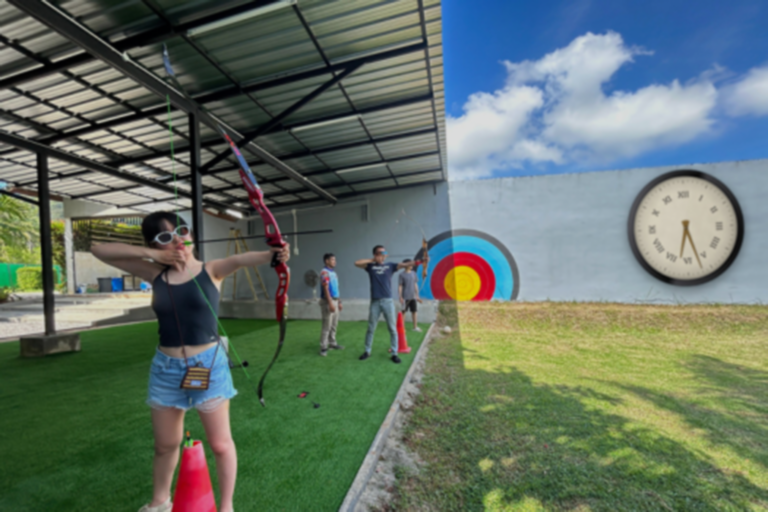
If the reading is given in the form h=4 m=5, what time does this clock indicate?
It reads h=6 m=27
